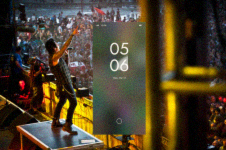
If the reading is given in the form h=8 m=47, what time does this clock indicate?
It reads h=5 m=6
